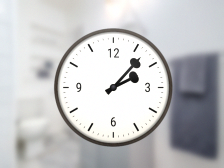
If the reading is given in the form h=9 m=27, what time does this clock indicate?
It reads h=2 m=7
